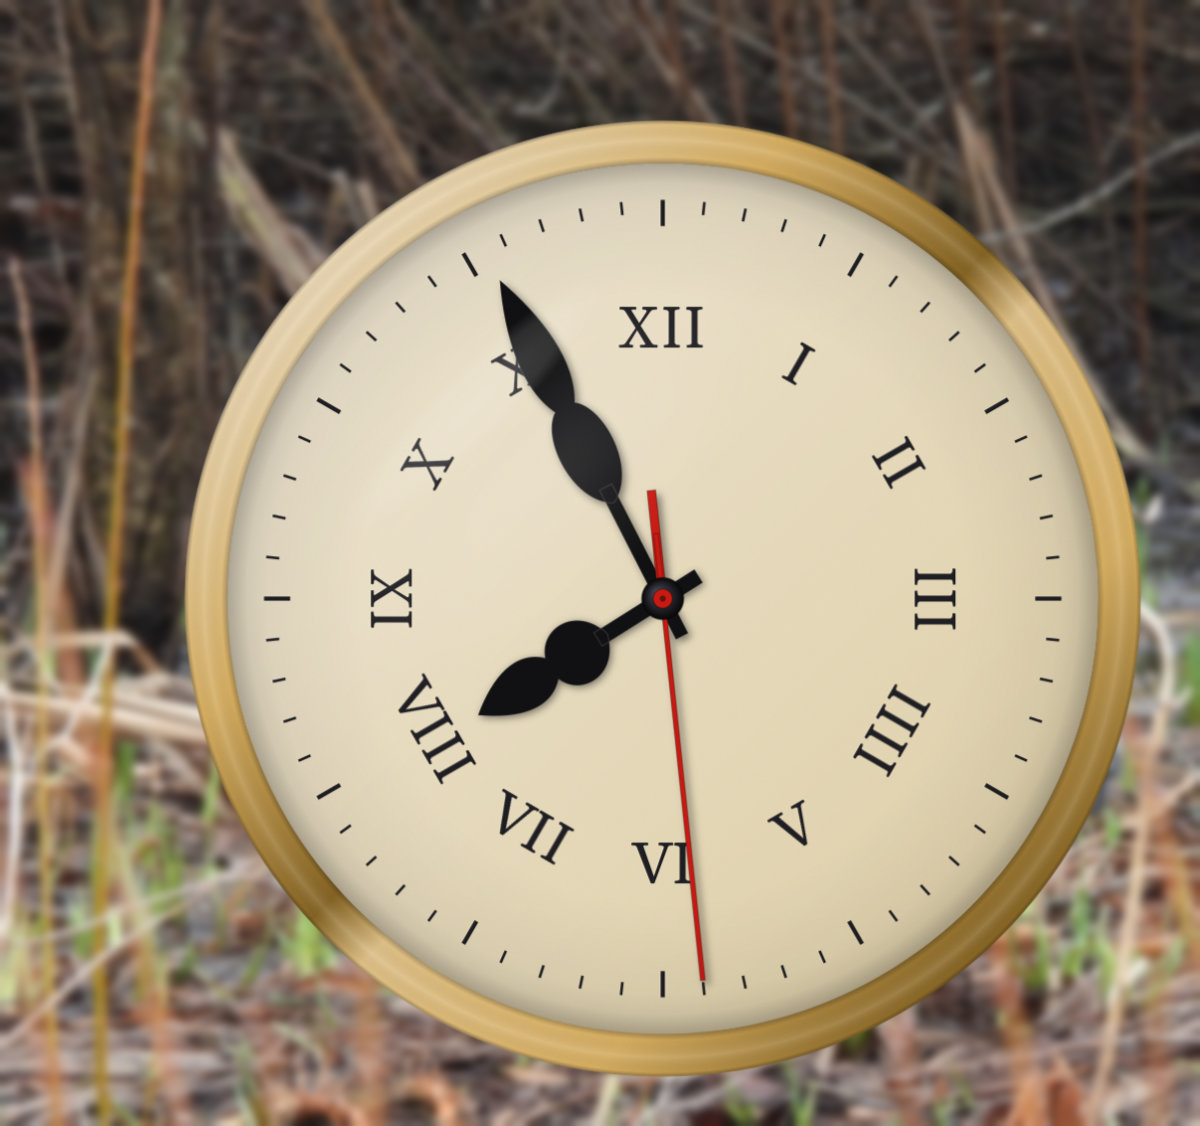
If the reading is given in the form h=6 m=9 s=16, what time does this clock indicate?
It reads h=7 m=55 s=29
